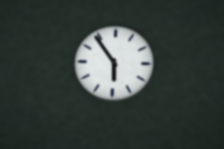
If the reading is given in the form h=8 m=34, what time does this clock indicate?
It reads h=5 m=54
